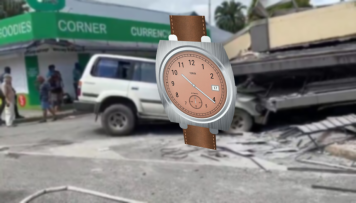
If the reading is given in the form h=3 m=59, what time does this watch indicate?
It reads h=10 m=21
